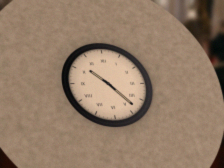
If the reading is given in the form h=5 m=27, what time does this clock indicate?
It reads h=10 m=23
